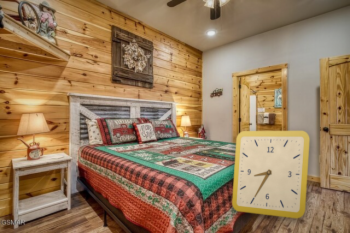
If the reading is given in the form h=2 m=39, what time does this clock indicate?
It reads h=8 m=35
